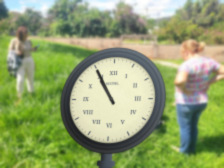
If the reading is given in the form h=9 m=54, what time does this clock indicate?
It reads h=10 m=55
